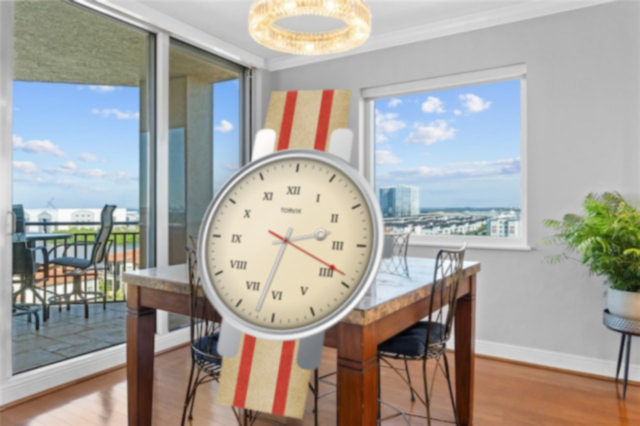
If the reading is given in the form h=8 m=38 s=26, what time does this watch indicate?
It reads h=2 m=32 s=19
